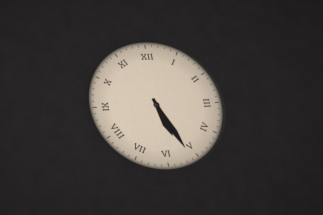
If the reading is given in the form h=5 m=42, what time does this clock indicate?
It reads h=5 m=26
